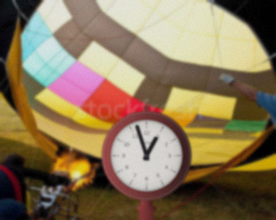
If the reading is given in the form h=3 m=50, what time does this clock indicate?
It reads h=12 m=57
